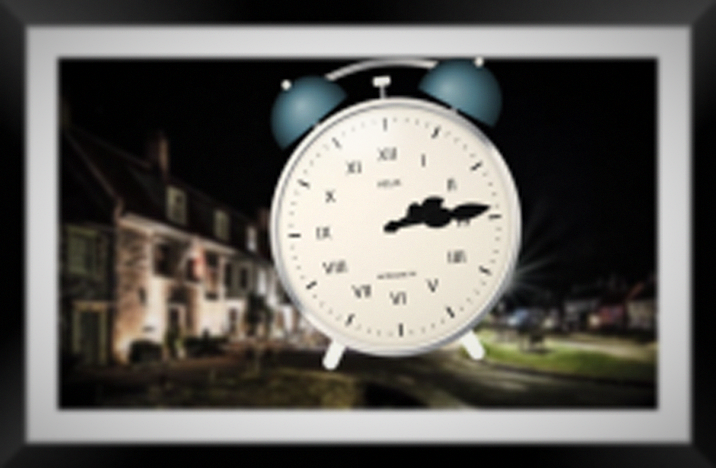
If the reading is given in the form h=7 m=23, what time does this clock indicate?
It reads h=2 m=14
